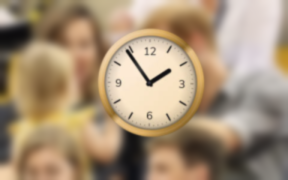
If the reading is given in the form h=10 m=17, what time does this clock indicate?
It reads h=1 m=54
